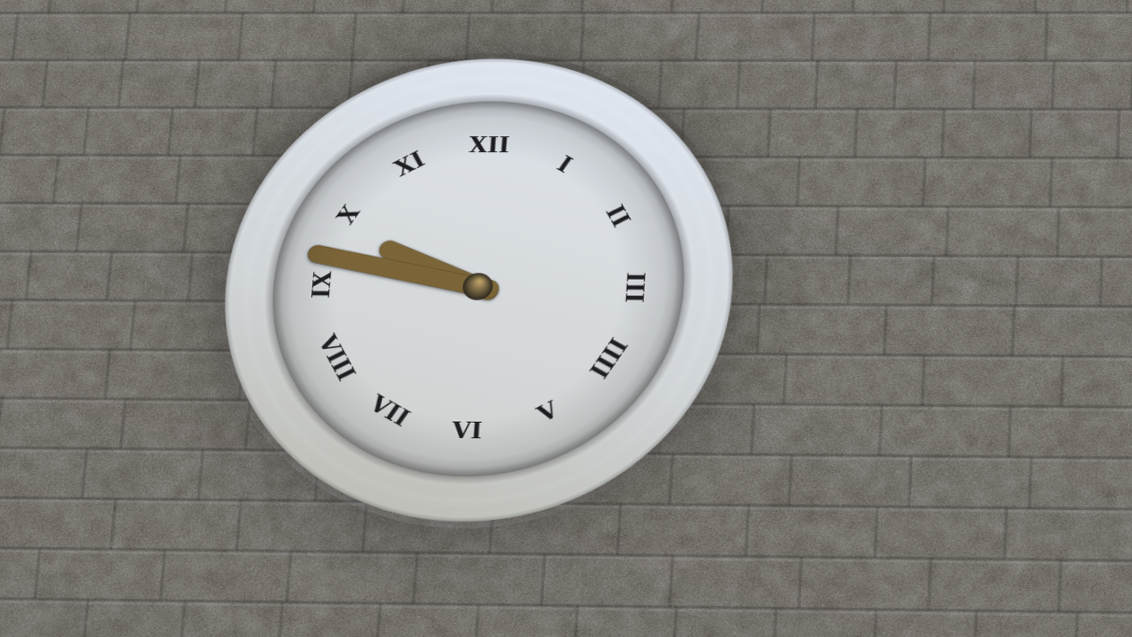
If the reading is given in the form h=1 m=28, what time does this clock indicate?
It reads h=9 m=47
